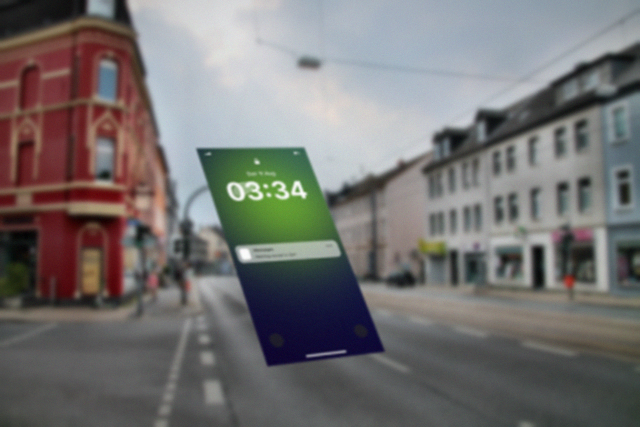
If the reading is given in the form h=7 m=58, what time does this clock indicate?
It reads h=3 m=34
